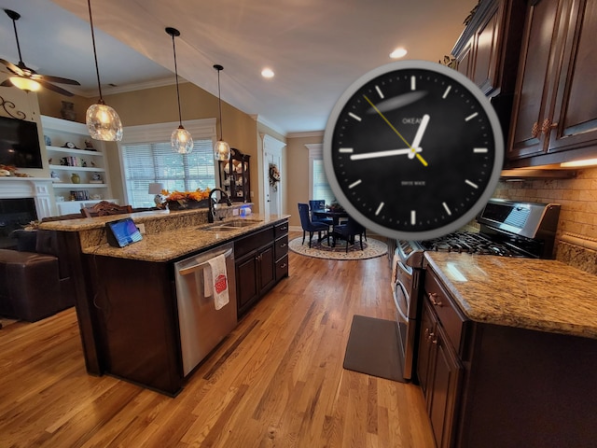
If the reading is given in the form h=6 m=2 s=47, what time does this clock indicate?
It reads h=12 m=43 s=53
